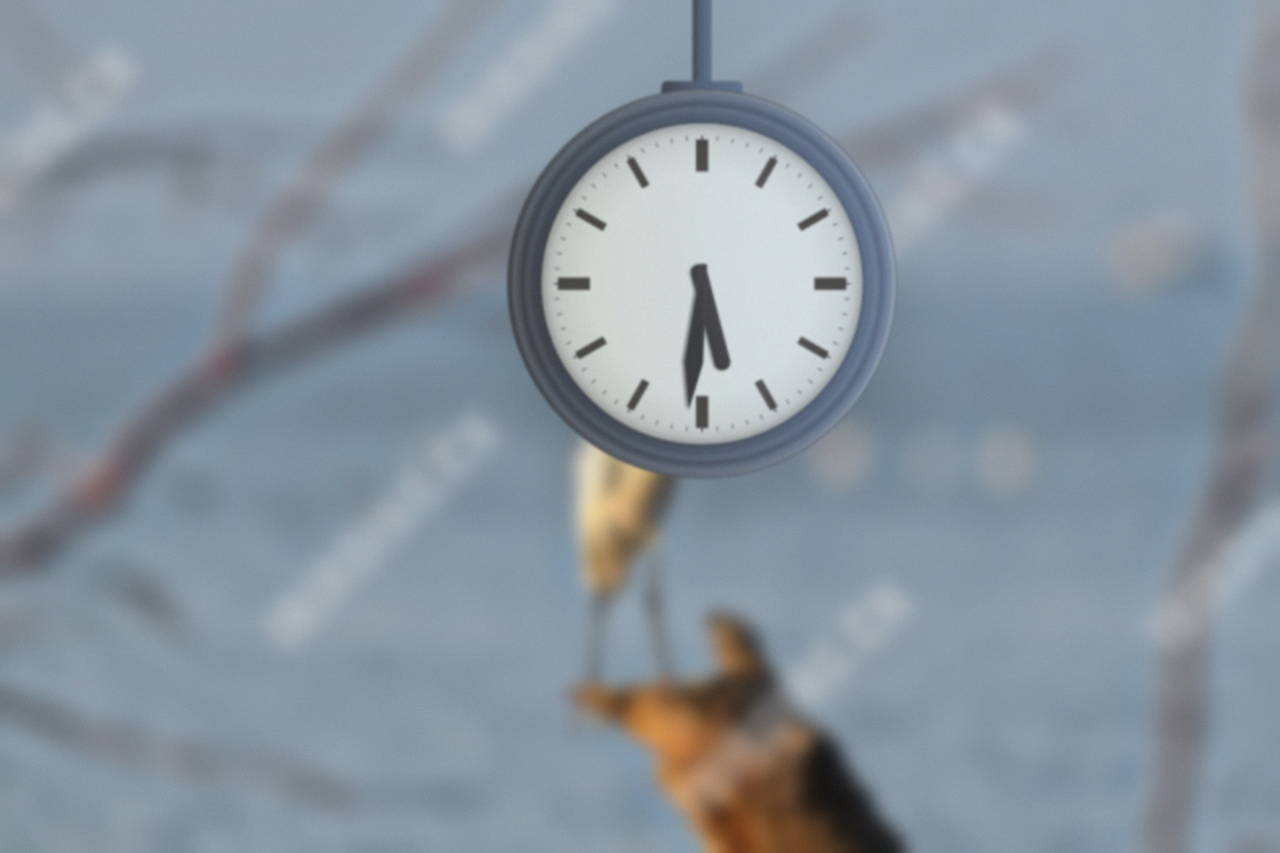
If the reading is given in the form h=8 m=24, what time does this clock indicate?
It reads h=5 m=31
